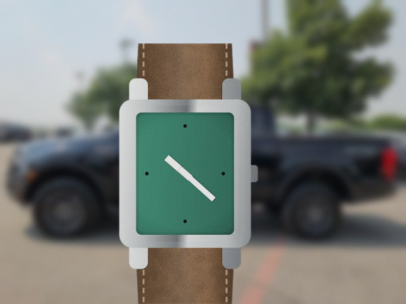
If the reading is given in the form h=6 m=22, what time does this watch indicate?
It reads h=10 m=22
